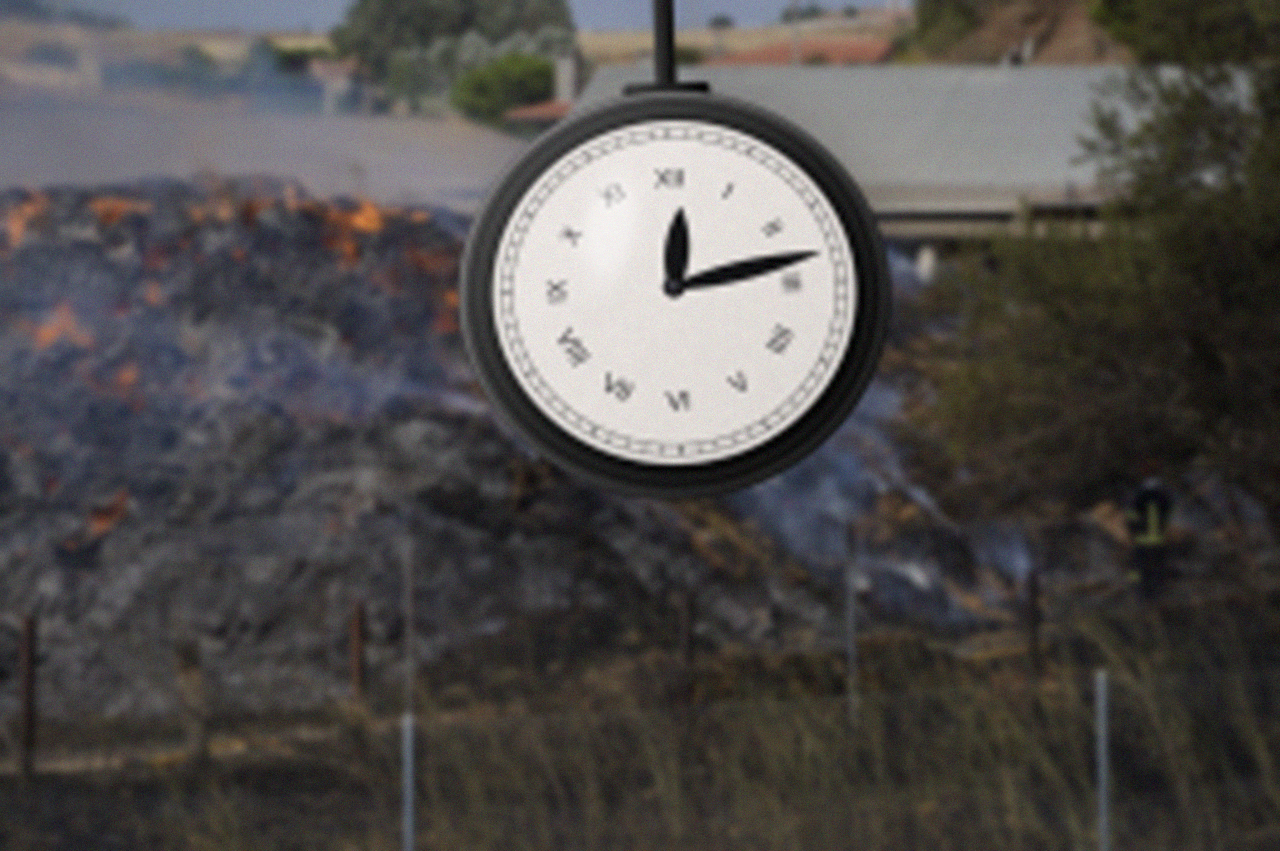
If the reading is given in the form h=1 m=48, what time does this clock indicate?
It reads h=12 m=13
